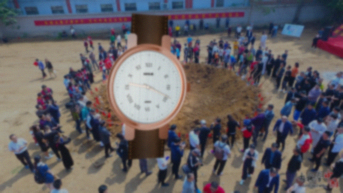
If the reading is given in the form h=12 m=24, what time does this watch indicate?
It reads h=9 m=19
